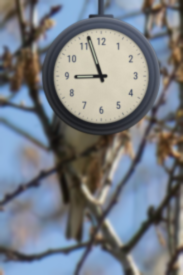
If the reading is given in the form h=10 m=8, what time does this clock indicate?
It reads h=8 m=57
